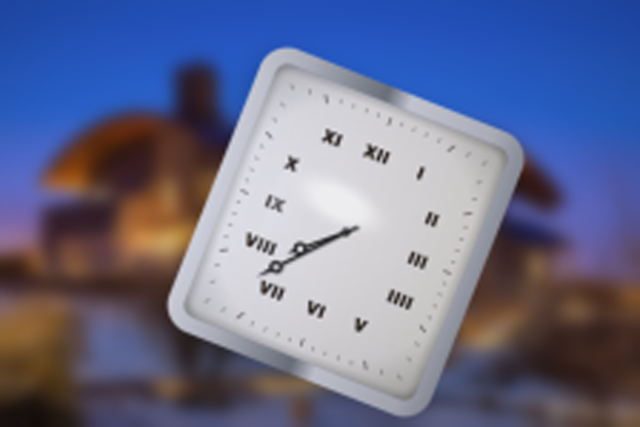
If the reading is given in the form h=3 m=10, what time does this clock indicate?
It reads h=7 m=37
